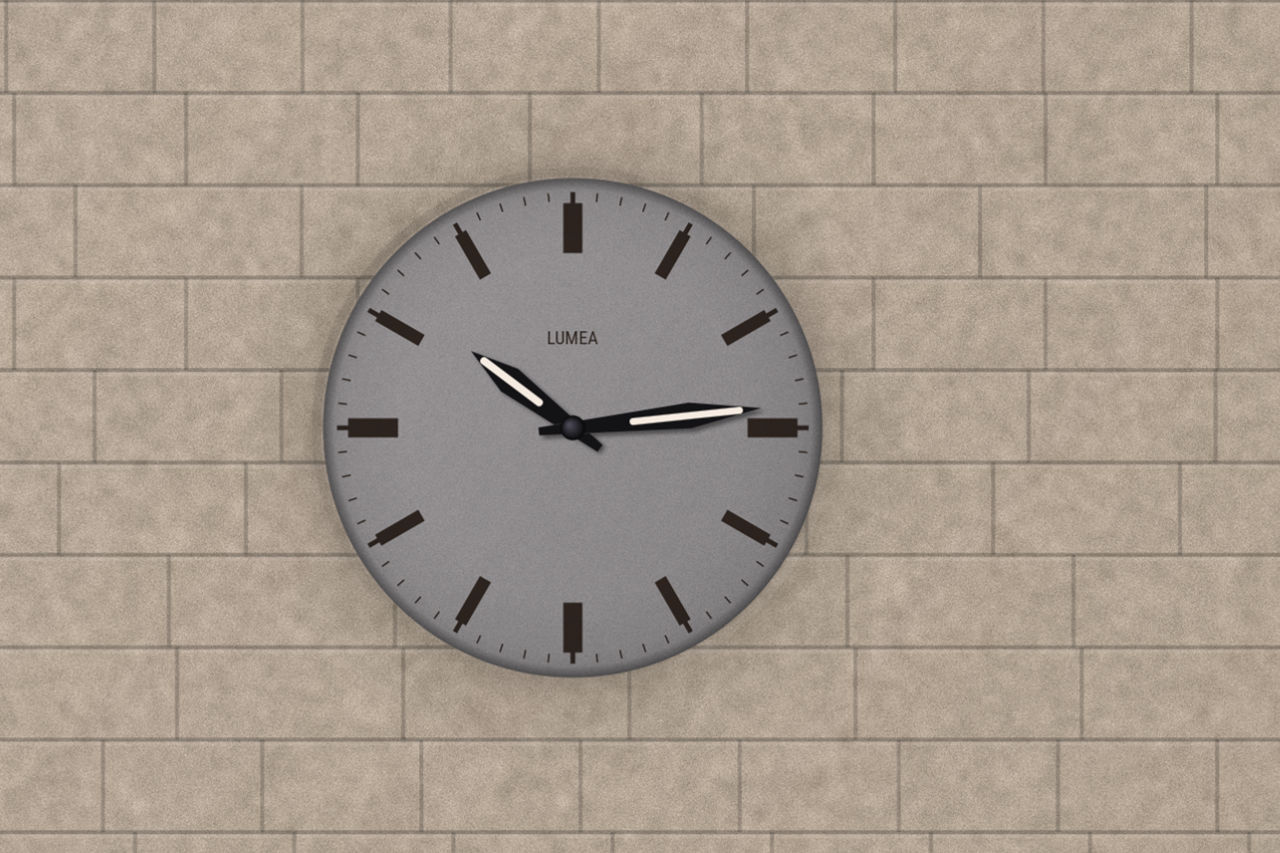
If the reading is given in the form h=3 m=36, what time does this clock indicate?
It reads h=10 m=14
